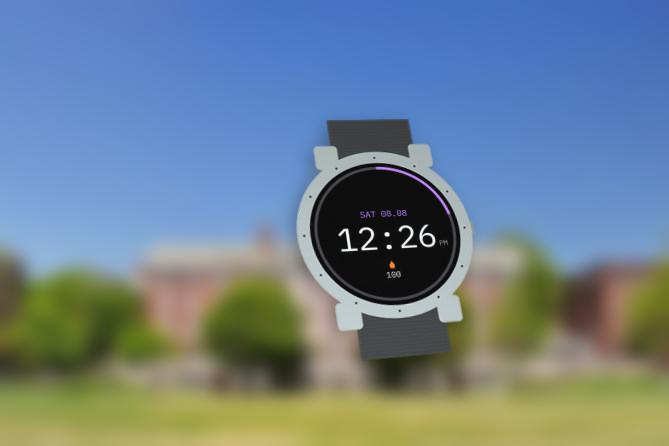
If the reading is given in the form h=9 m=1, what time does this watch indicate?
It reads h=12 m=26
